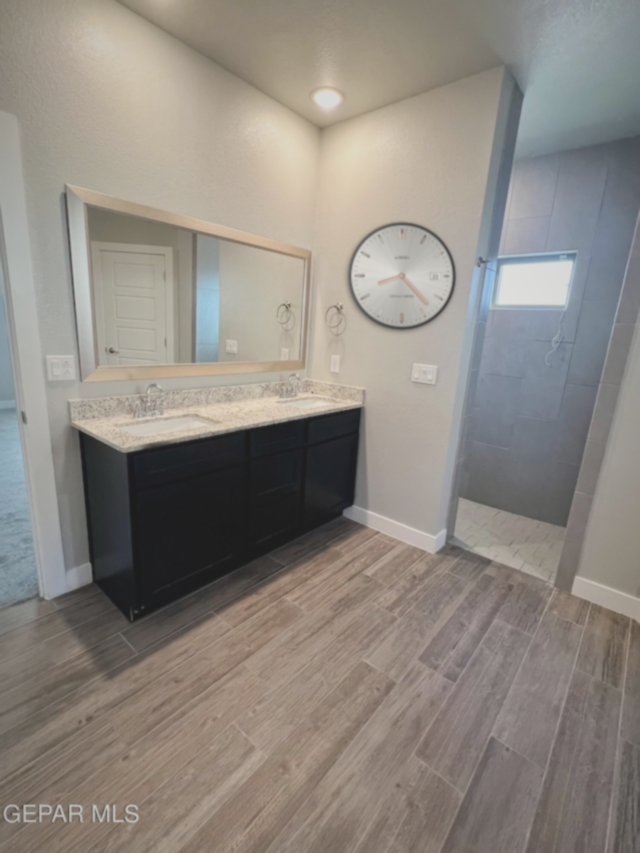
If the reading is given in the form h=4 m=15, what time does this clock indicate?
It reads h=8 m=23
